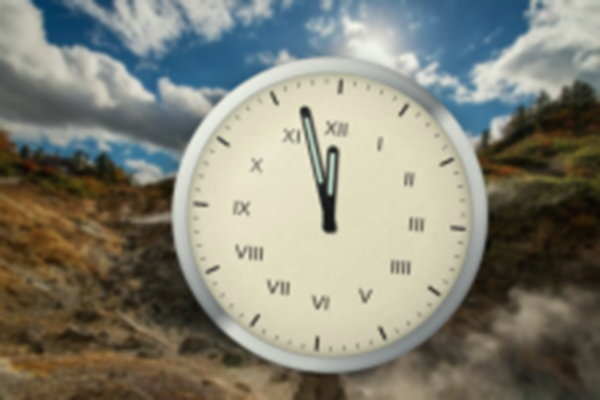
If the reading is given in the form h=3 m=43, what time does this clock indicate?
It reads h=11 m=57
